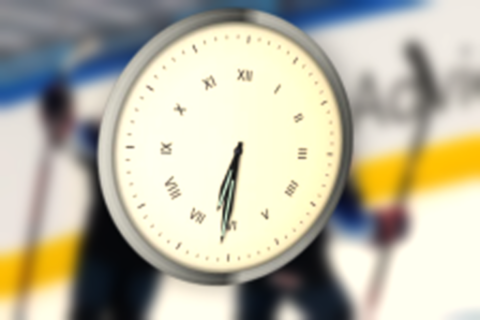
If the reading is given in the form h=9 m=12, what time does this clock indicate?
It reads h=6 m=31
